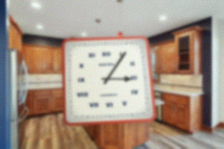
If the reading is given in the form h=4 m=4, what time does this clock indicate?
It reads h=3 m=6
